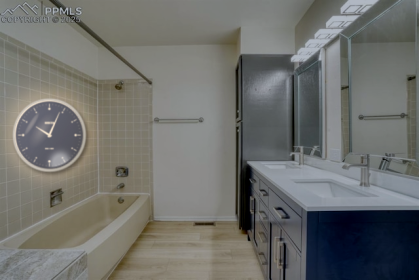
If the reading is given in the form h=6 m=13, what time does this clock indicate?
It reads h=10 m=4
